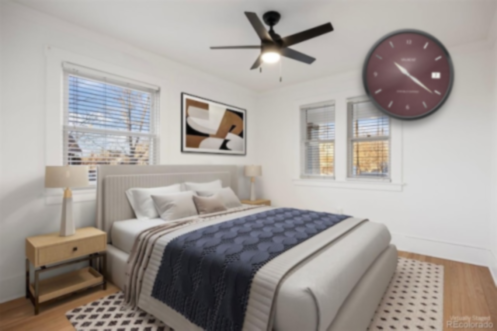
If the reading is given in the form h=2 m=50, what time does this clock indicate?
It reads h=10 m=21
